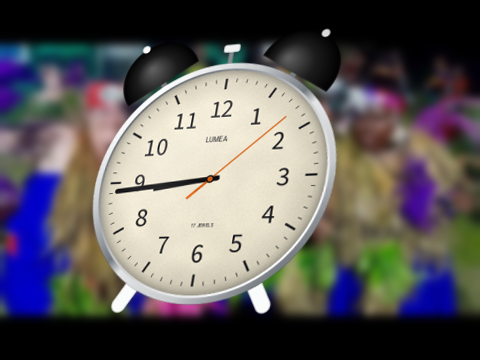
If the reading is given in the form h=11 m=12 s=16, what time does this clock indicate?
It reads h=8 m=44 s=8
